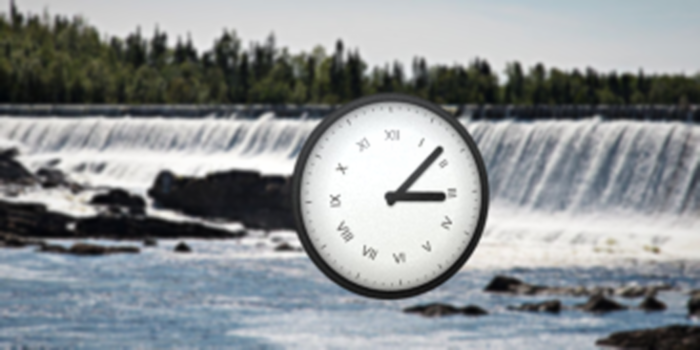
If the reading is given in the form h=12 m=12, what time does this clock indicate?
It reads h=3 m=8
